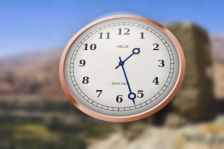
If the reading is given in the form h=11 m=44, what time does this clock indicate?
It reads h=1 m=27
